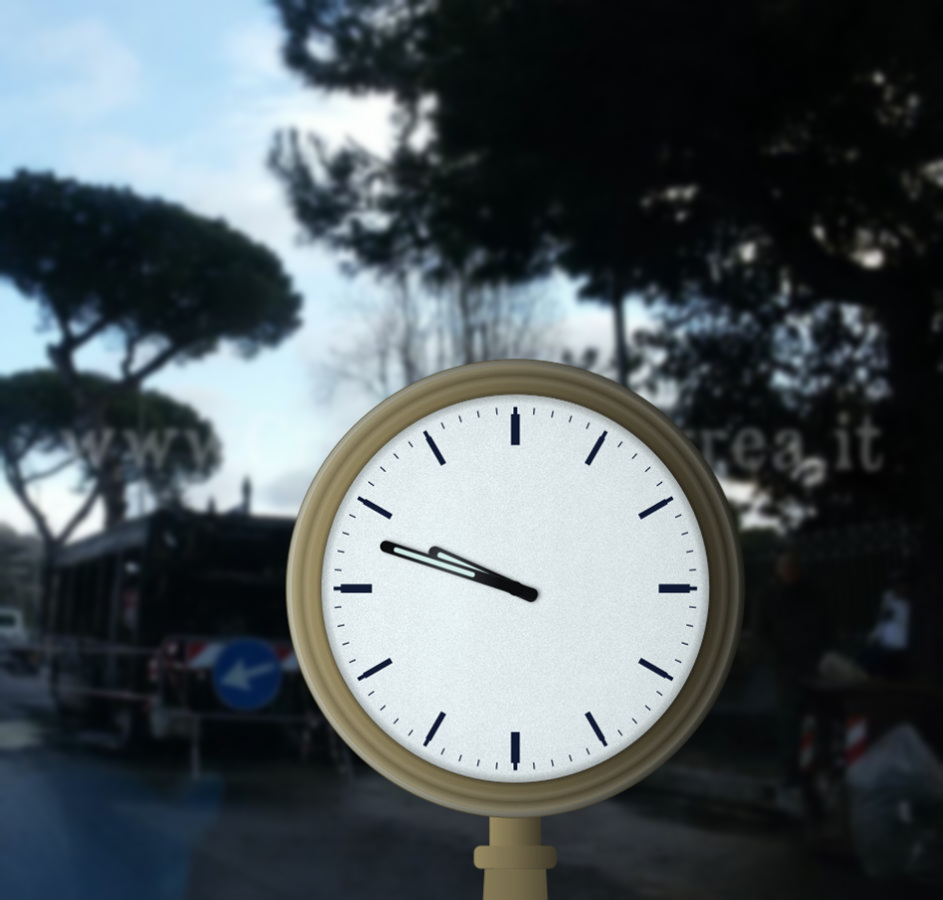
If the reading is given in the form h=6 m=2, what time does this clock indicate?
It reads h=9 m=48
